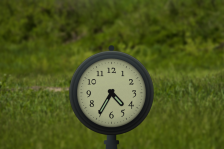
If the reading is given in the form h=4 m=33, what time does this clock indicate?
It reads h=4 m=35
